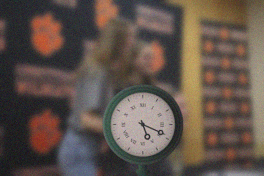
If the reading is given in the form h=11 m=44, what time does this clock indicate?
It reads h=5 m=19
